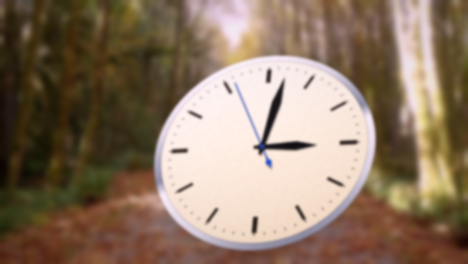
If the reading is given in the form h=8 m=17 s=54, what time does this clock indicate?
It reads h=3 m=1 s=56
